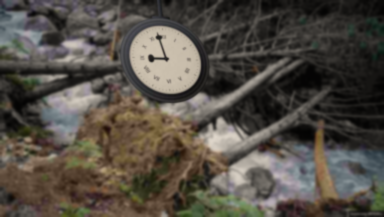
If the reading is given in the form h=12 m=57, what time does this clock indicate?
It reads h=8 m=58
